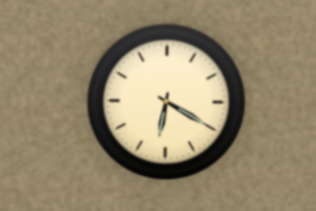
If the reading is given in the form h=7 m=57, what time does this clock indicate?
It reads h=6 m=20
